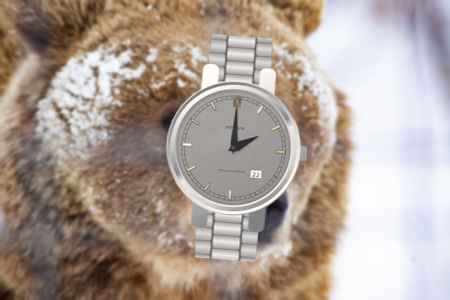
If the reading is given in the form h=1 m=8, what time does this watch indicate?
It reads h=2 m=0
